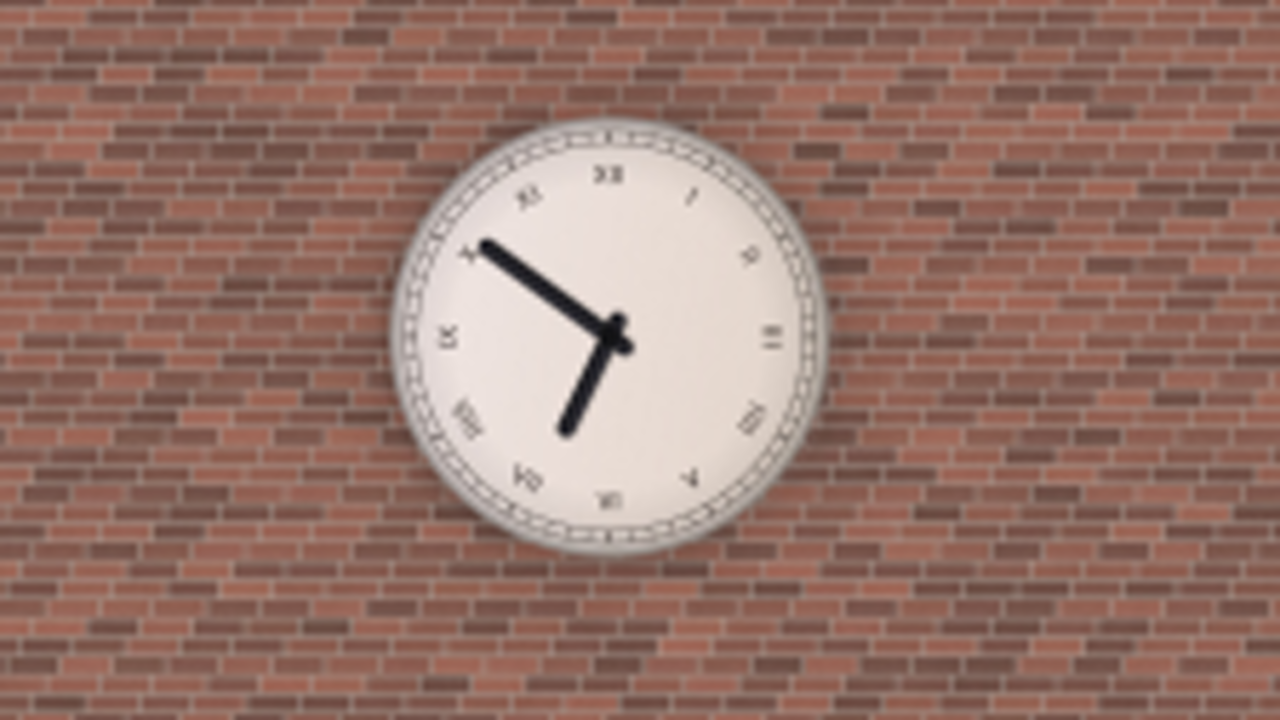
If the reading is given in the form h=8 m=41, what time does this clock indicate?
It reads h=6 m=51
